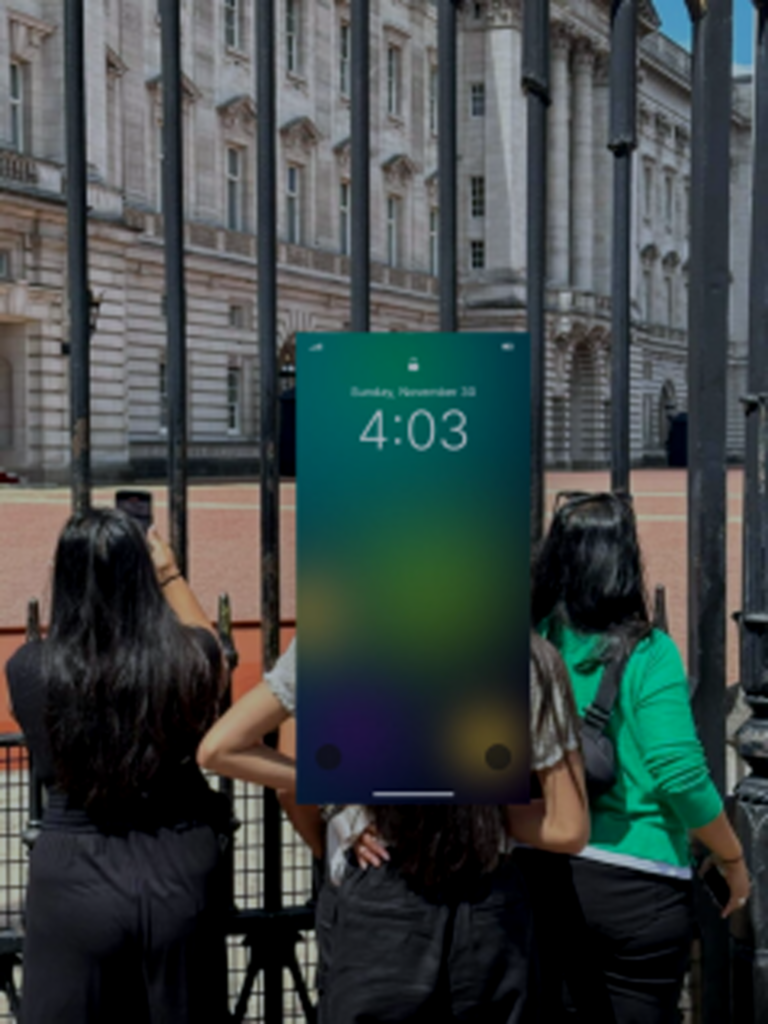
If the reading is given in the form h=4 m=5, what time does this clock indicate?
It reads h=4 m=3
